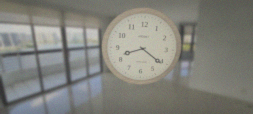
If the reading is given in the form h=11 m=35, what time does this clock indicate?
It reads h=8 m=21
